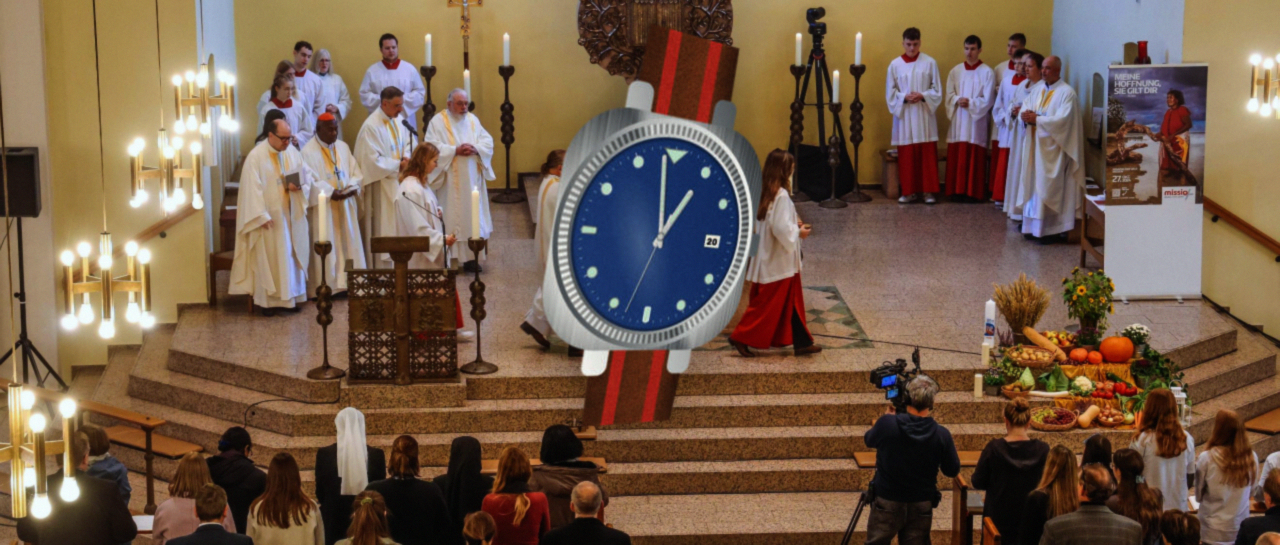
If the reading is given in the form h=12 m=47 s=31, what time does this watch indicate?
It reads h=12 m=58 s=33
